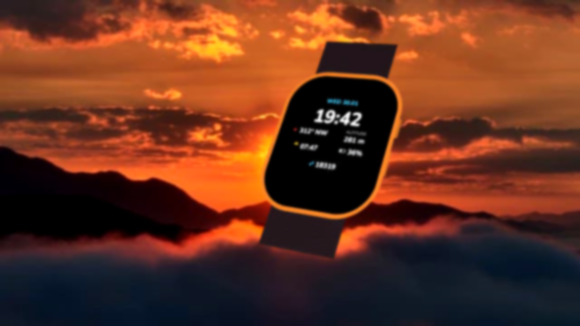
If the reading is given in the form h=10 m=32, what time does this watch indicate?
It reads h=19 m=42
